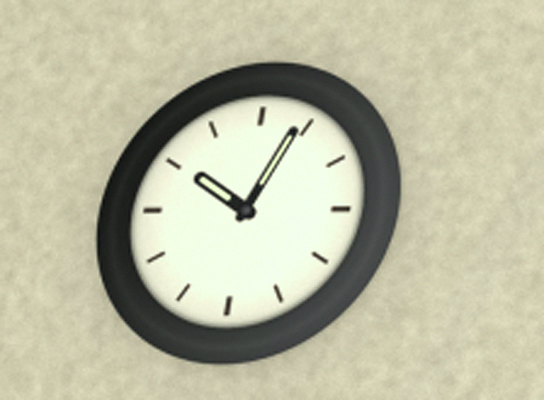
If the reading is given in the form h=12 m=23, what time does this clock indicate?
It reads h=10 m=4
